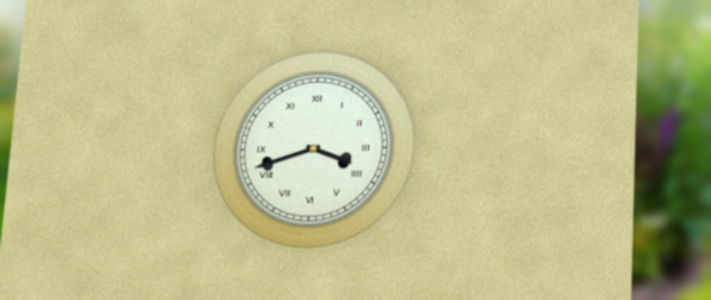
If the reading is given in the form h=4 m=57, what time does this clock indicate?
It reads h=3 m=42
